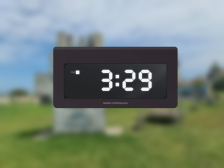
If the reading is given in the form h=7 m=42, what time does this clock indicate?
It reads h=3 m=29
